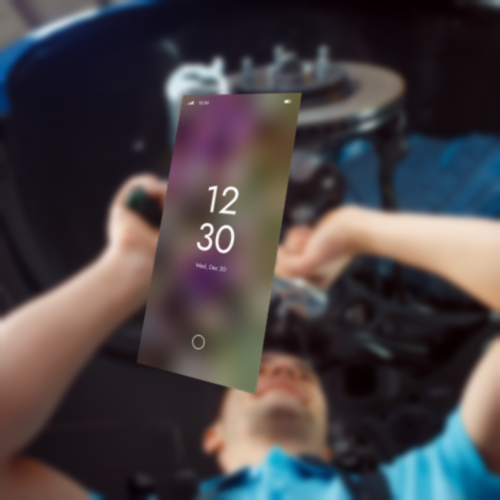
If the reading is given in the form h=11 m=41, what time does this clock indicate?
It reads h=12 m=30
